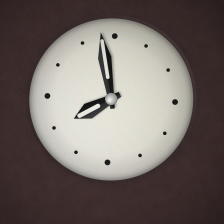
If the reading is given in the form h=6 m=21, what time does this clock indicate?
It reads h=7 m=58
